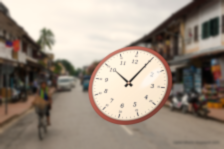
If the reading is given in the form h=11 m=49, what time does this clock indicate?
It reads h=10 m=5
